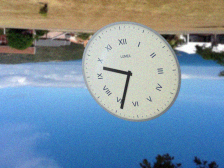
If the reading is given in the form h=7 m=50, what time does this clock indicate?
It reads h=9 m=34
